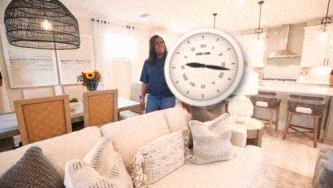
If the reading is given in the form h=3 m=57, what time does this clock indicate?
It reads h=9 m=17
